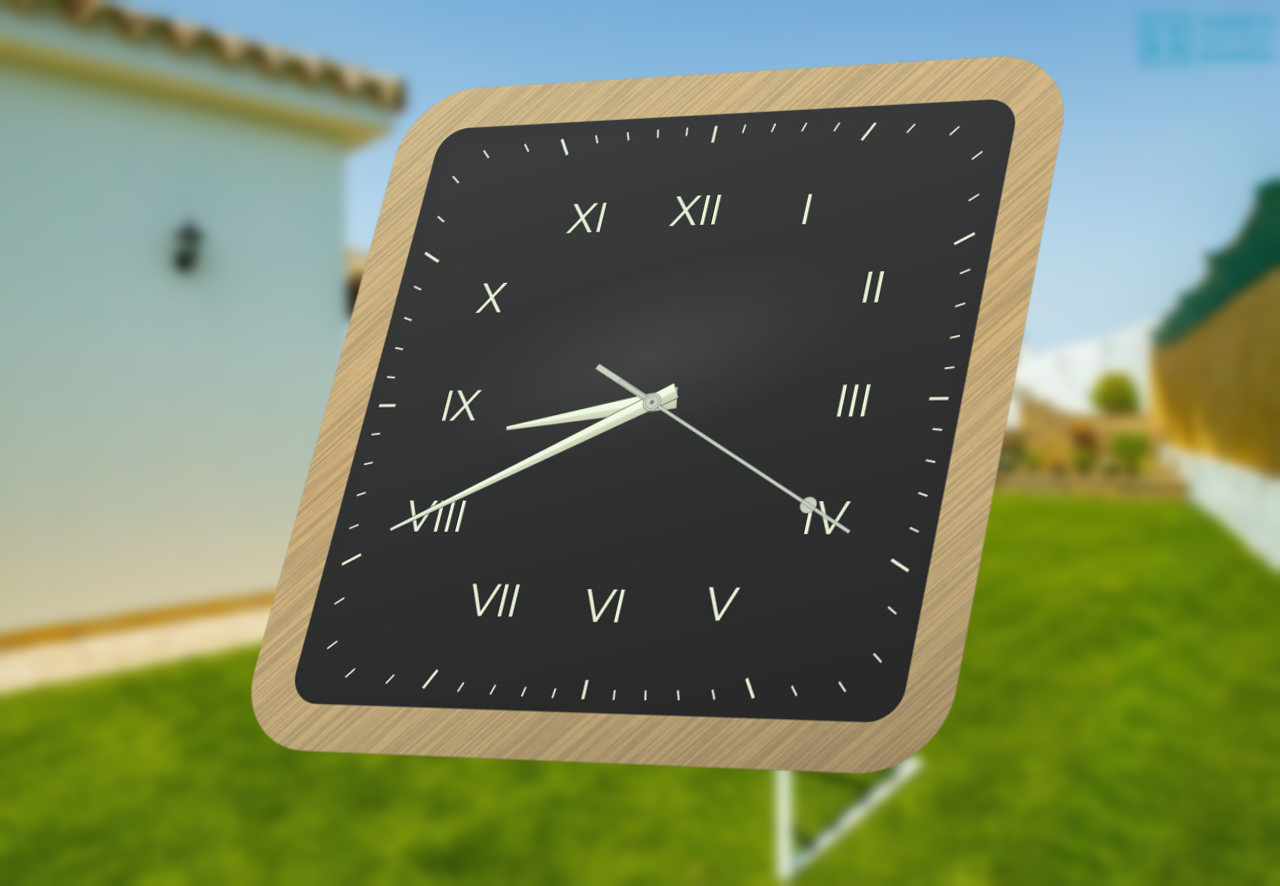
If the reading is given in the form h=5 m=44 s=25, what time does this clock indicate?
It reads h=8 m=40 s=20
